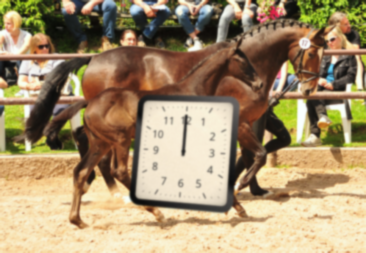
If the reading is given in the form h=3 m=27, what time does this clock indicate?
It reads h=12 m=0
